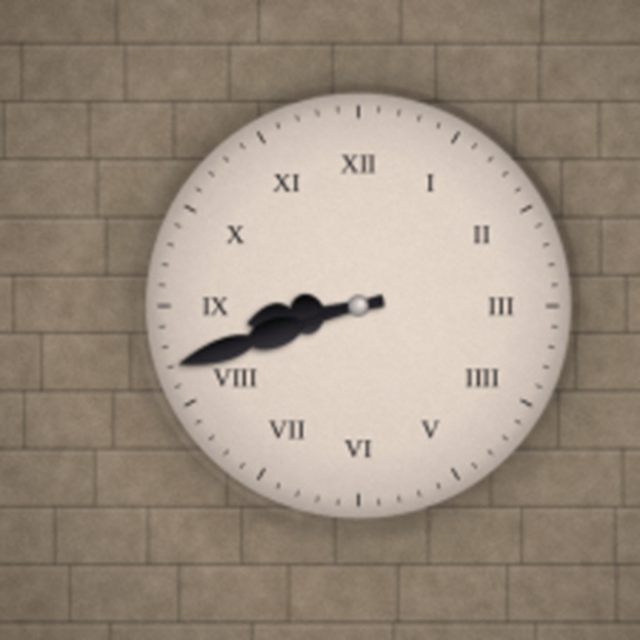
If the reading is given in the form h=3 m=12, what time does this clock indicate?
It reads h=8 m=42
